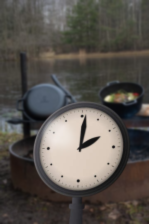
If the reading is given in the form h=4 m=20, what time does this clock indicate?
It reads h=2 m=1
